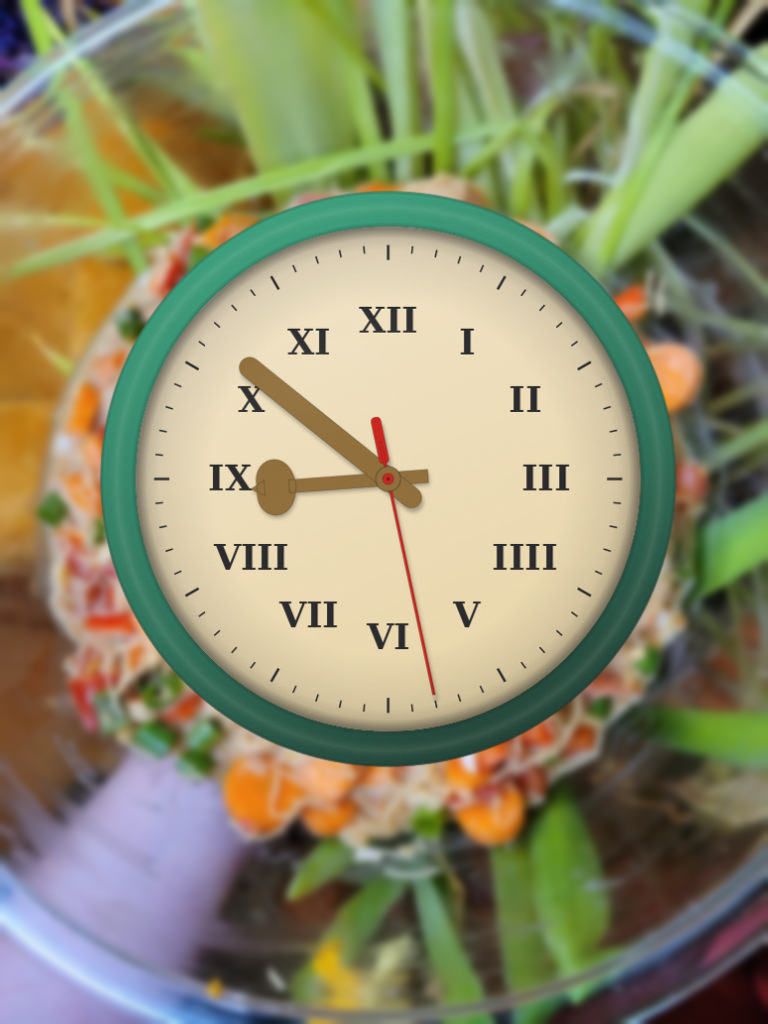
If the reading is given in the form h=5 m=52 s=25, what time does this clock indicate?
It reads h=8 m=51 s=28
